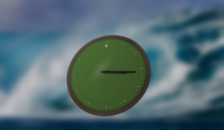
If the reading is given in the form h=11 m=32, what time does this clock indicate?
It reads h=3 m=16
